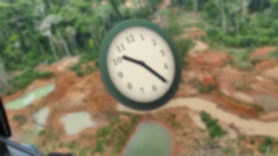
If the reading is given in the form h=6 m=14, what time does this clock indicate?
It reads h=10 m=25
